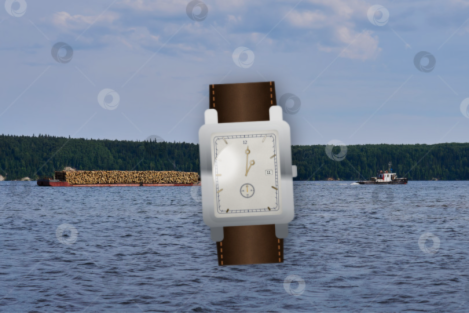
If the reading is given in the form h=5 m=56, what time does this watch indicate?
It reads h=1 m=1
